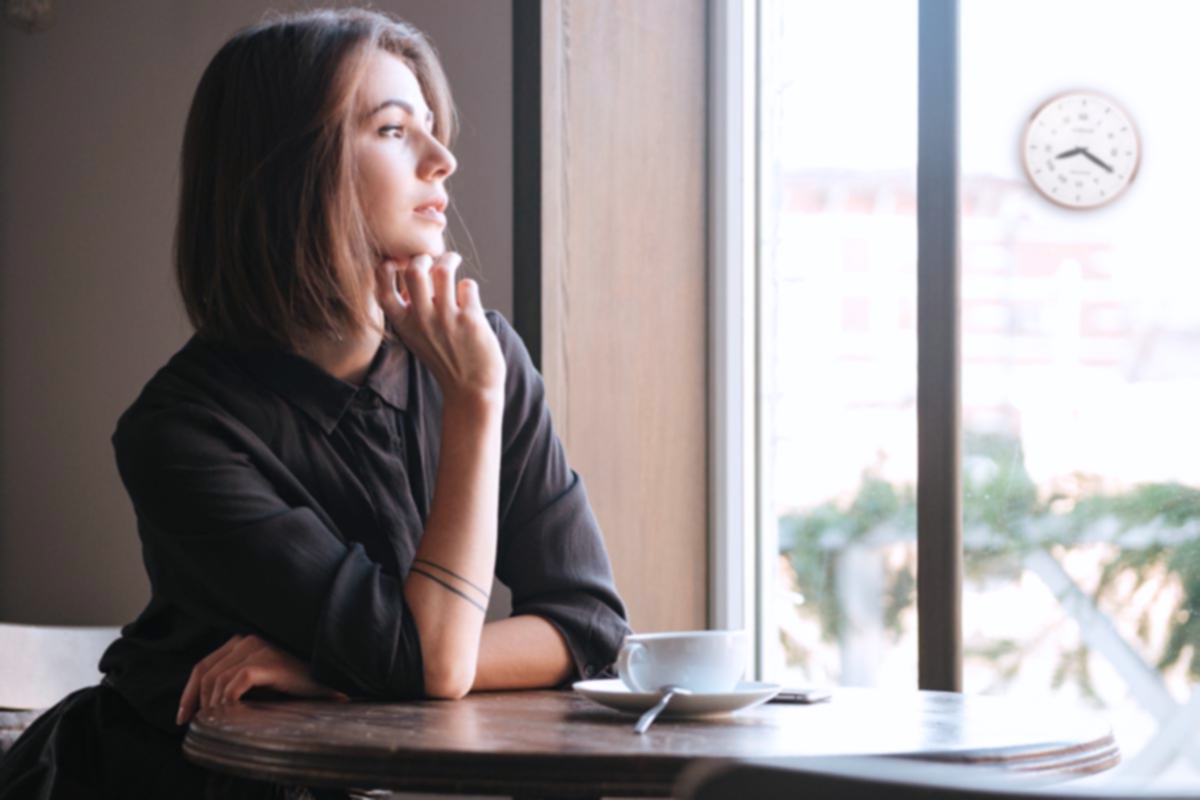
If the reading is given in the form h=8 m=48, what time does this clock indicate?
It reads h=8 m=20
